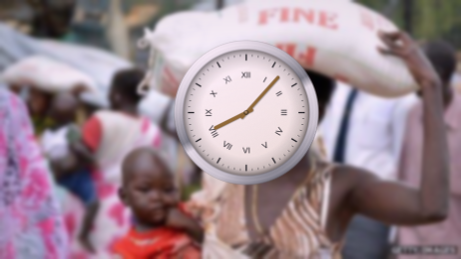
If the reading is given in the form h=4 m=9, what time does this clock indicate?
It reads h=8 m=7
